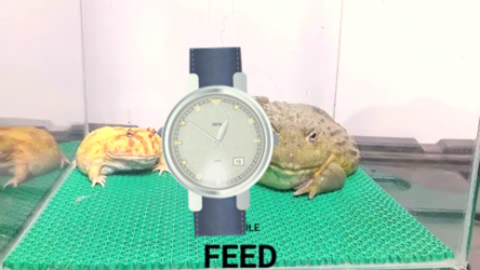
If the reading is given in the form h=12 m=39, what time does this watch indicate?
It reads h=12 m=51
